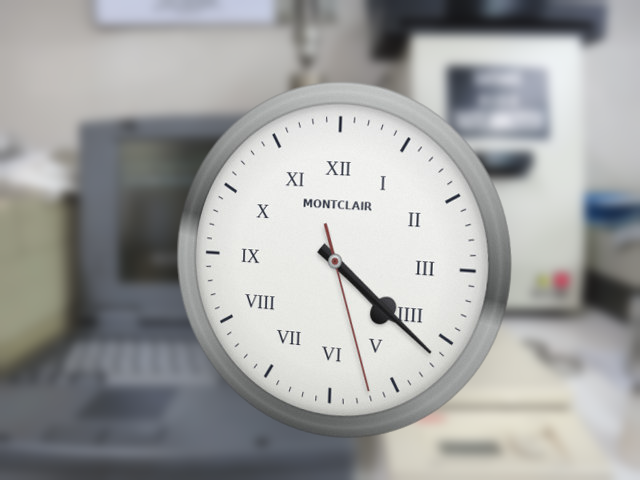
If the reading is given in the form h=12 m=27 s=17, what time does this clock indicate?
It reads h=4 m=21 s=27
